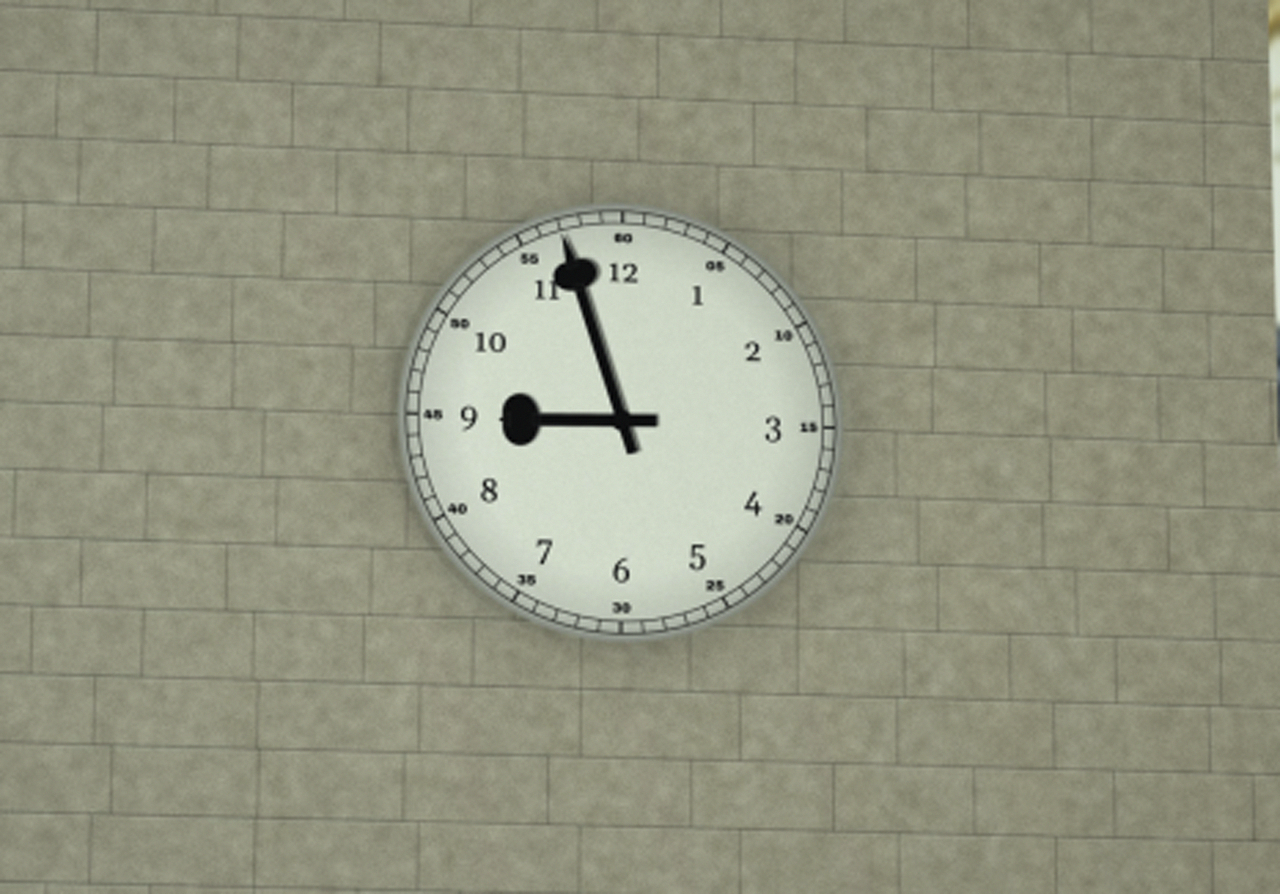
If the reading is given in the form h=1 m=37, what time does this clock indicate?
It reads h=8 m=57
